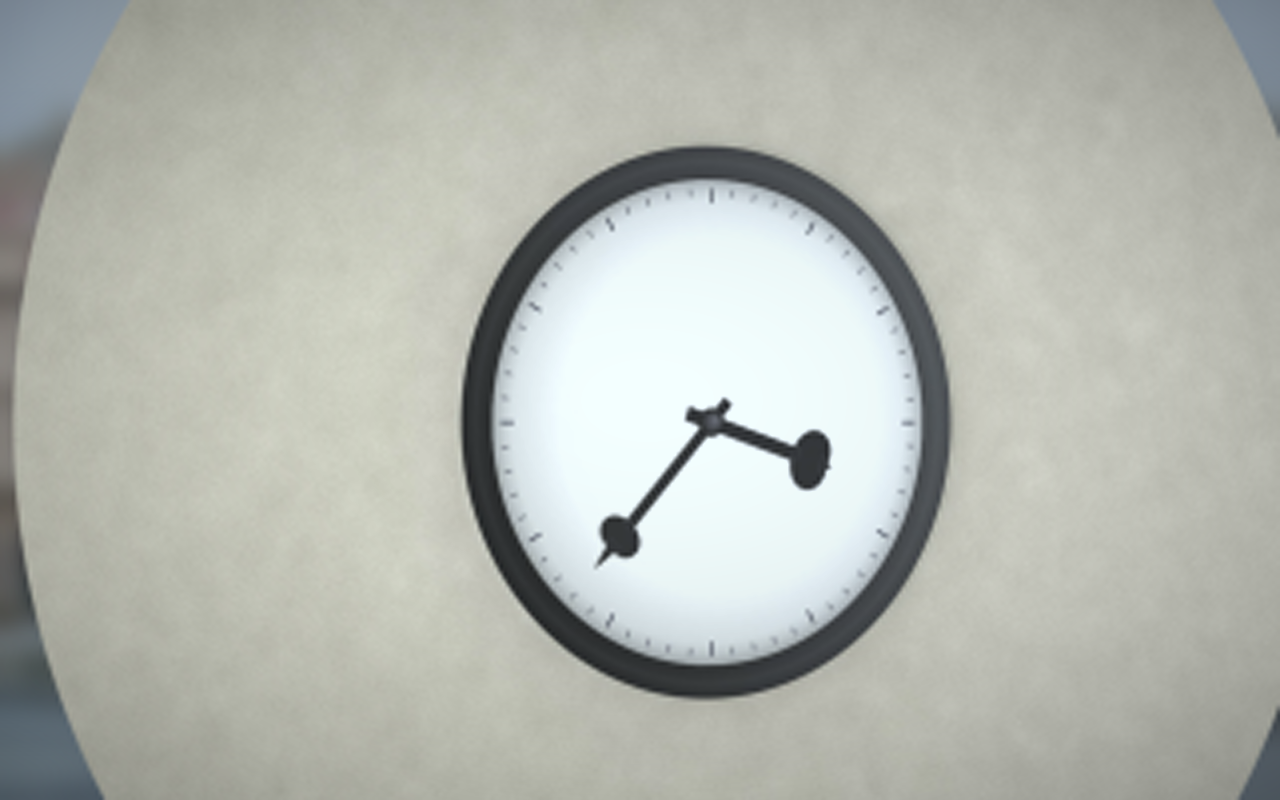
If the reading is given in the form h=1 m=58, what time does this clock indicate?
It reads h=3 m=37
